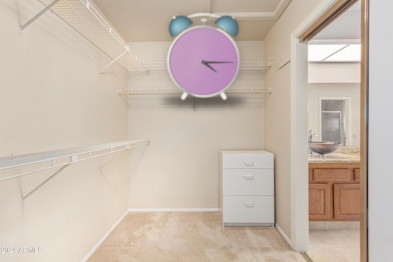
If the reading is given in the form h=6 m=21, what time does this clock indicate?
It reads h=4 m=15
